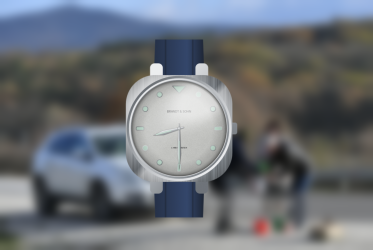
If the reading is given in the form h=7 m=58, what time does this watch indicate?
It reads h=8 m=30
